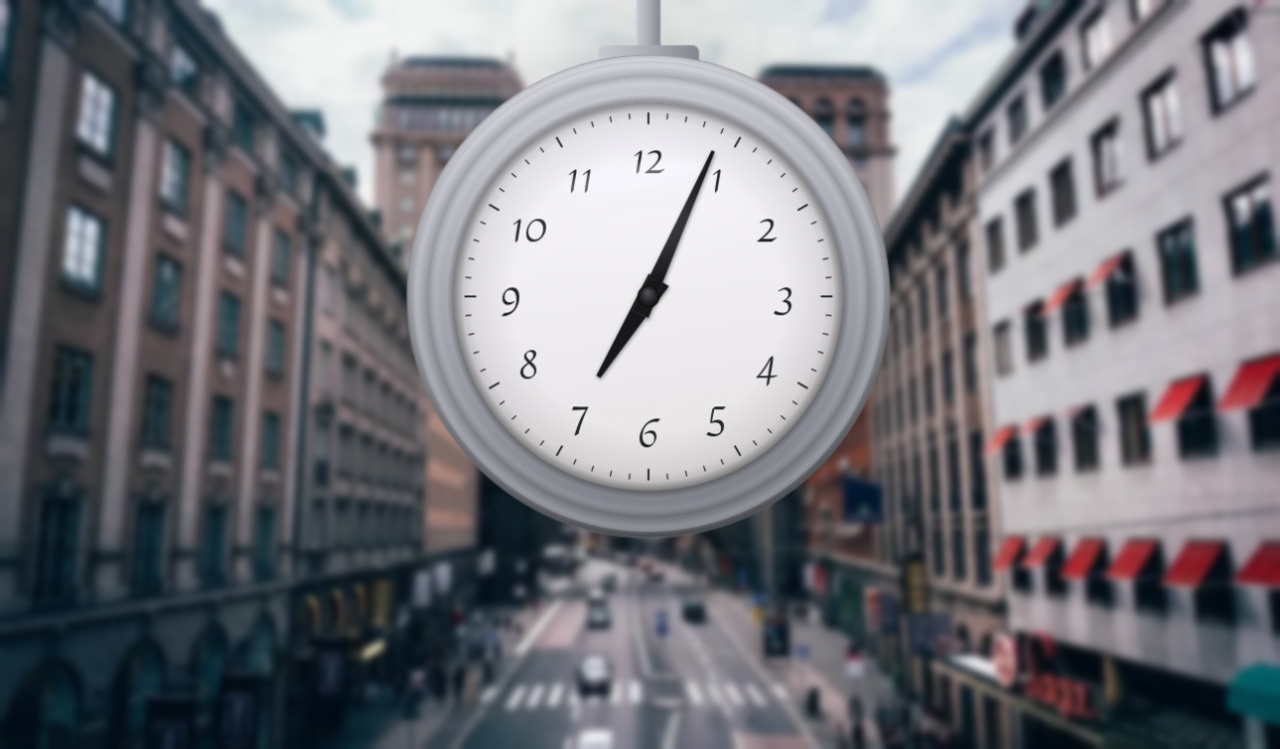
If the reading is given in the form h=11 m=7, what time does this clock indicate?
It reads h=7 m=4
